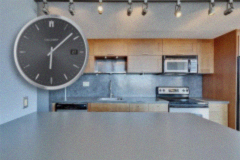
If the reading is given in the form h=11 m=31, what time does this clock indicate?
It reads h=6 m=8
